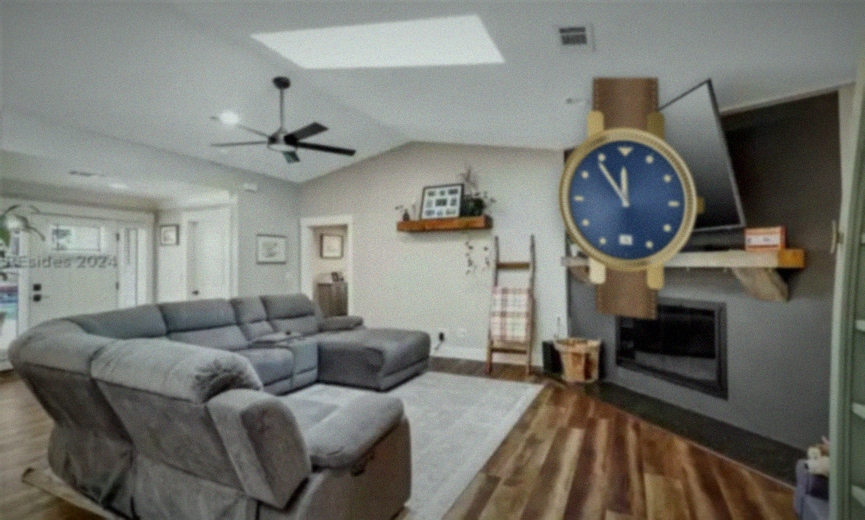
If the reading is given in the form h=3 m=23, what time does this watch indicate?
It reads h=11 m=54
